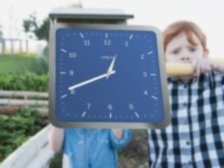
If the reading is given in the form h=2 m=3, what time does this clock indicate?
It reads h=12 m=41
